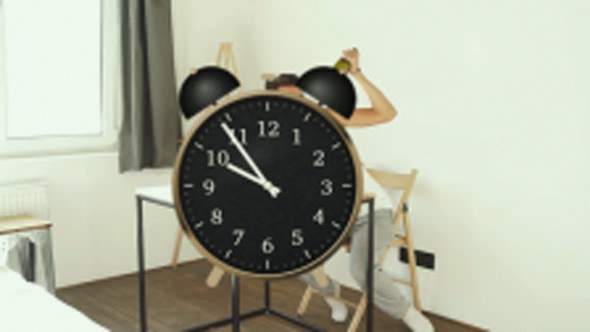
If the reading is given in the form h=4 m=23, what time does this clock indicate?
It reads h=9 m=54
